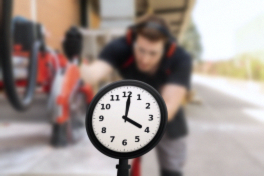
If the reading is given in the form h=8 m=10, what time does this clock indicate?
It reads h=4 m=1
